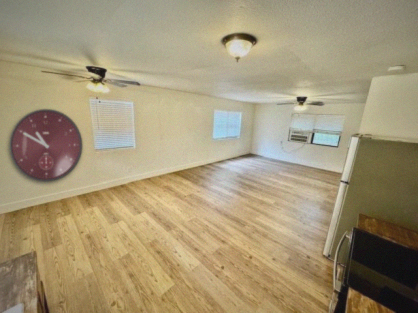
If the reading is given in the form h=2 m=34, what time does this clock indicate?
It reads h=10 m=50
